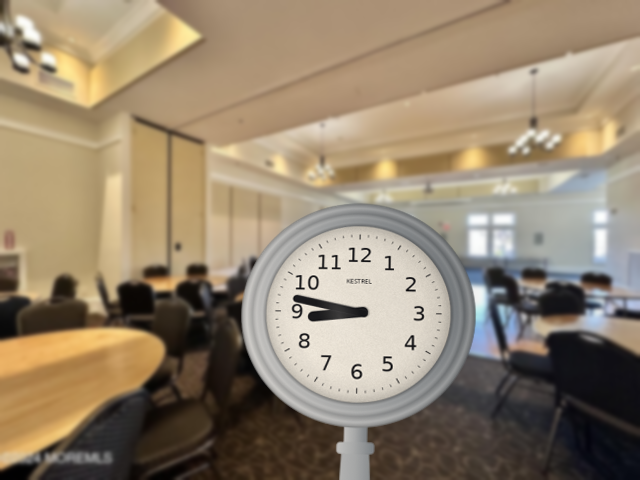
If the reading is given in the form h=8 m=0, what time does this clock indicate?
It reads h=8 m=47
